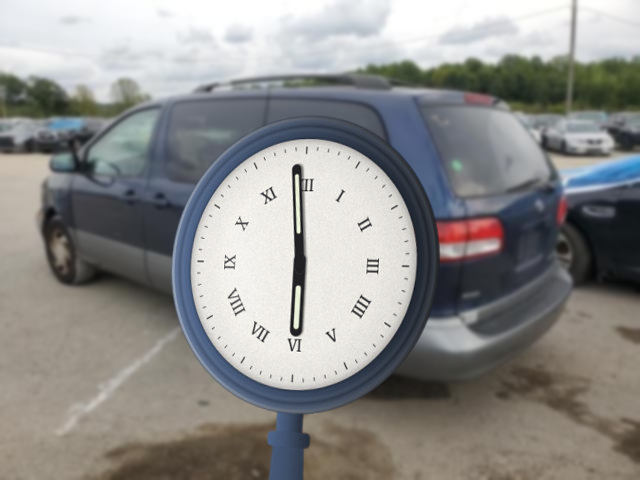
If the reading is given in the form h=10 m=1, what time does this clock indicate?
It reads h=5 m=59
